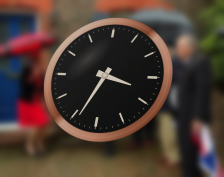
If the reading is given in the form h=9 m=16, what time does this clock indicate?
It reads h=3 m=34
